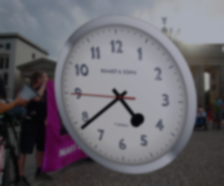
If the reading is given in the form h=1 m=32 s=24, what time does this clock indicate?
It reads h=4 m=38 s=45
